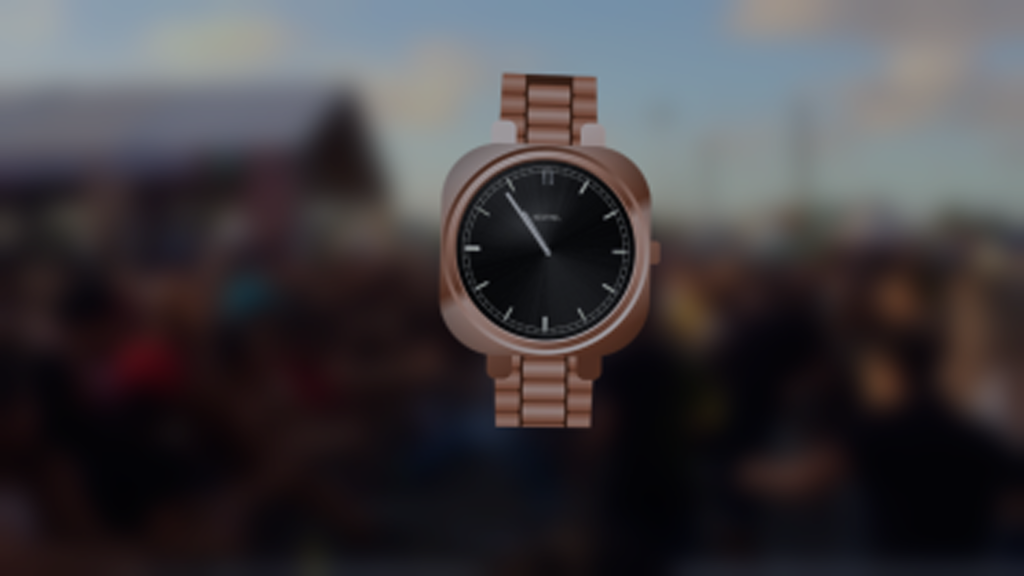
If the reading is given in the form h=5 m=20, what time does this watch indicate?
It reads h=10 m=54
